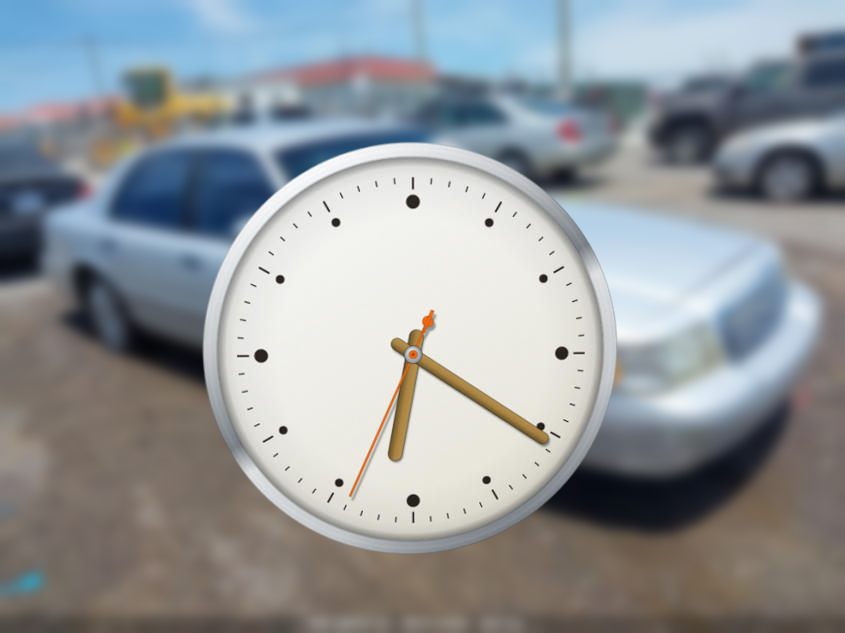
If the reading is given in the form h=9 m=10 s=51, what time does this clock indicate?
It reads h=6 m=20 s=34
